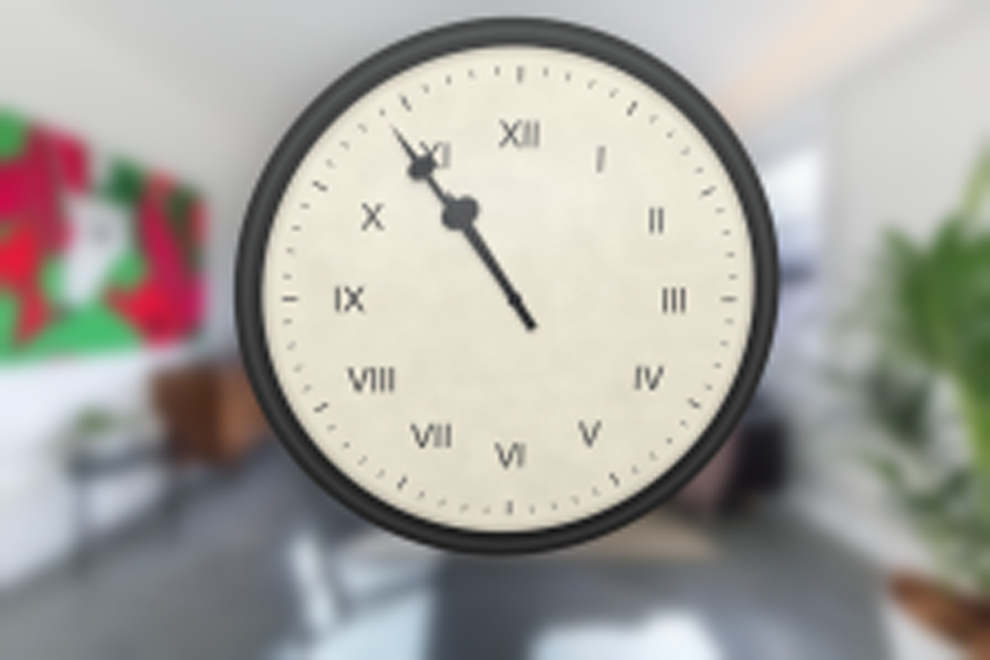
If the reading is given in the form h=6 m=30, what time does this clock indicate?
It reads h=10 m=54
